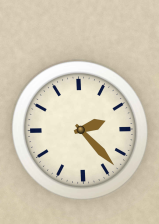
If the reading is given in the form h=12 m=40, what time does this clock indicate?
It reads h=2 m=23
